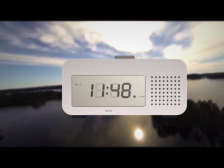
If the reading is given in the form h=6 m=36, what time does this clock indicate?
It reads h=11 m=48
